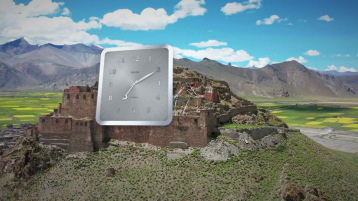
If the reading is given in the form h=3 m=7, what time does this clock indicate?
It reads h=7 m=10
